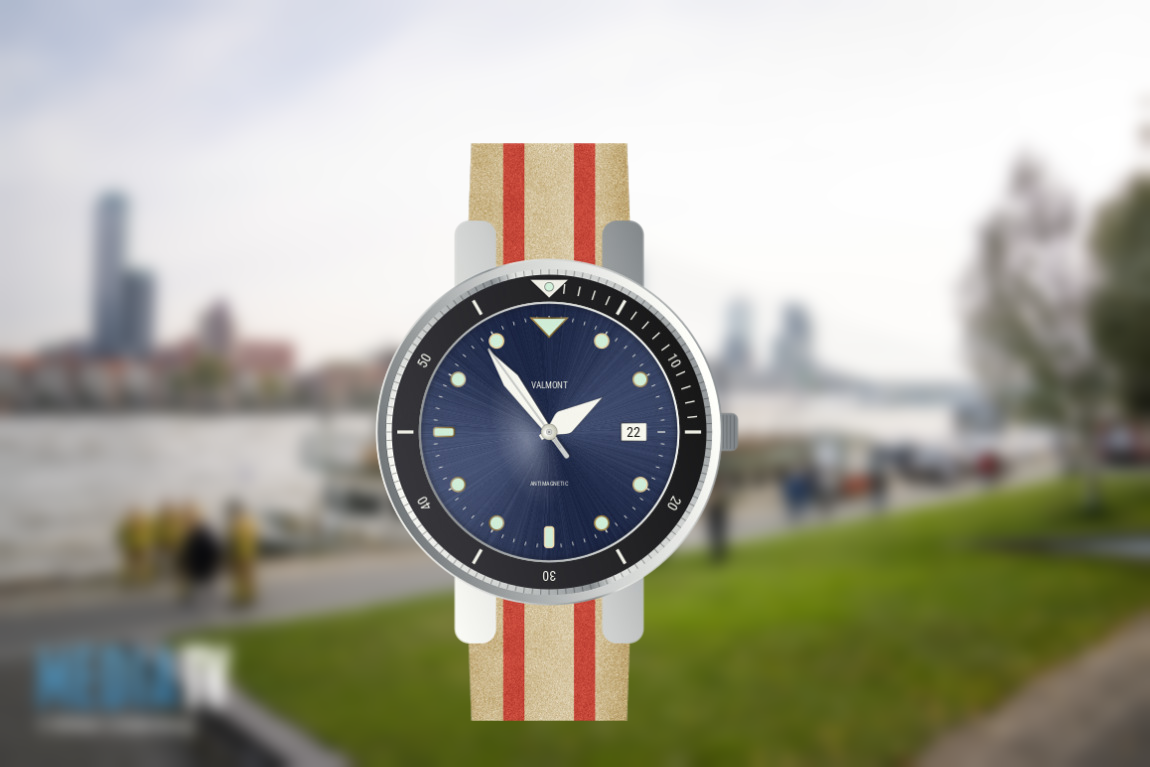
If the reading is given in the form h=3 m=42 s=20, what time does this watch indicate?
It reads h=1 m=53 s=54
